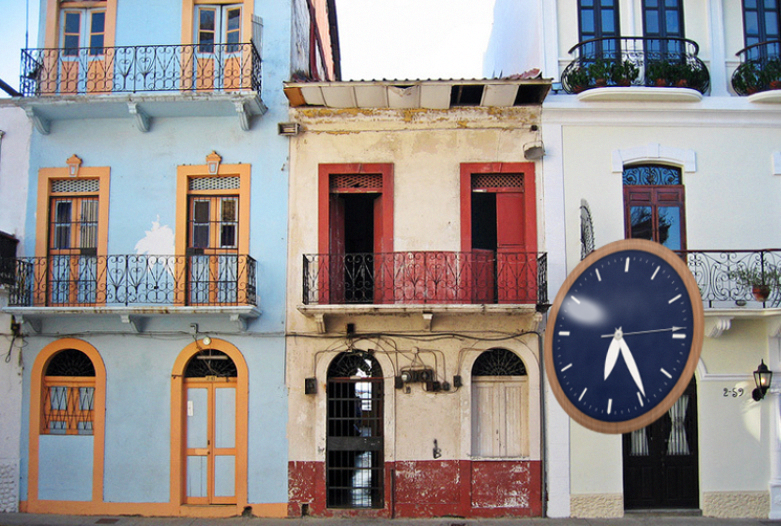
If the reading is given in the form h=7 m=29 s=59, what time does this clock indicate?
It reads h=6 m=24 s=14
